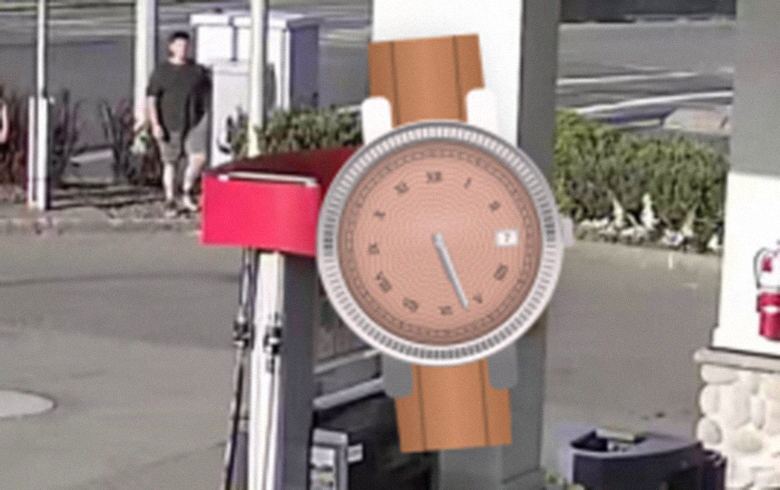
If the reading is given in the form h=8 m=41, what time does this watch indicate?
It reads h=5 m=27
